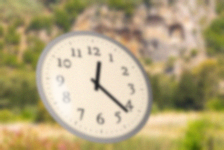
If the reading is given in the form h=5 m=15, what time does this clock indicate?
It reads h=12 m=22
